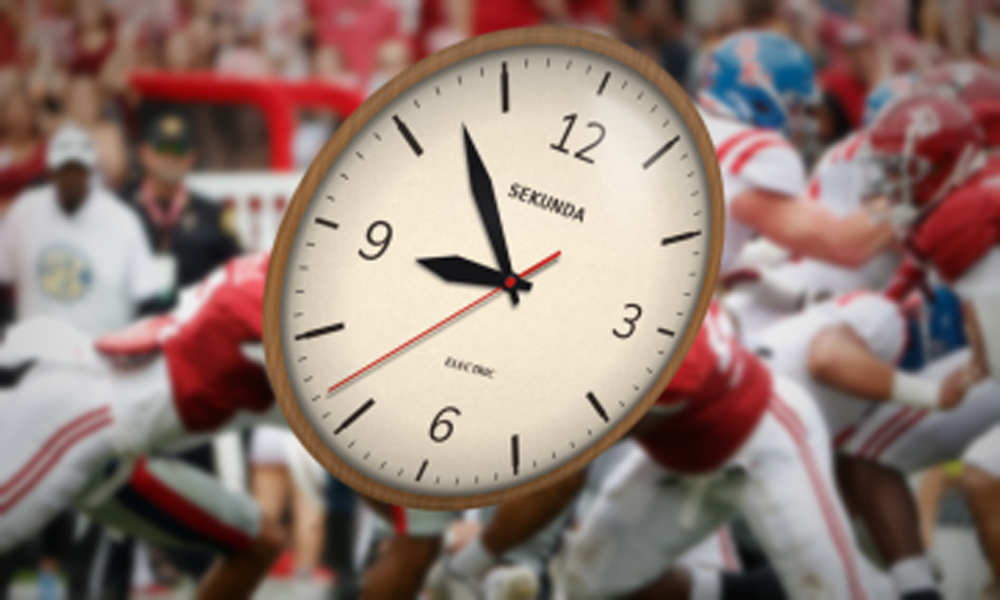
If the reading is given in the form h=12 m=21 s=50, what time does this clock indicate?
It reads h=8 m=52 s=37
